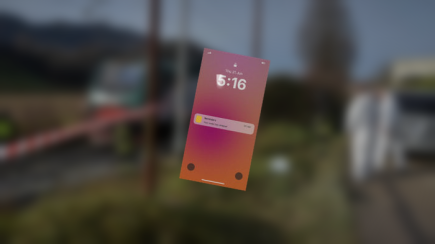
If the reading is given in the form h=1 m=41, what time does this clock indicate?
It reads h=5 m=16
